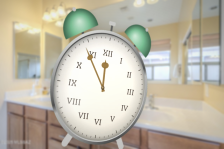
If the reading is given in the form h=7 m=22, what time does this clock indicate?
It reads h=11 m=54
